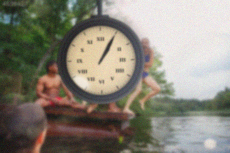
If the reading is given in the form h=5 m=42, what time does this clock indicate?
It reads h=1 m=5
